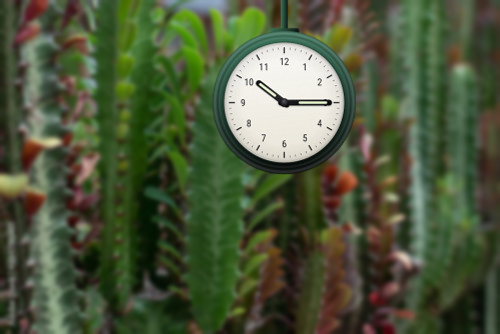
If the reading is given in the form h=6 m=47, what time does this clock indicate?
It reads h=10 m=15
